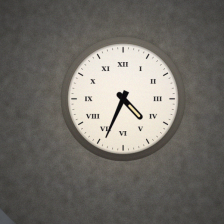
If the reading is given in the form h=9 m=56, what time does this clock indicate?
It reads h=4 m=34
